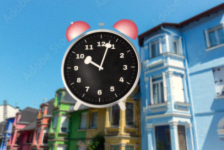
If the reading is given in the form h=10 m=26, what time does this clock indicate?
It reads h=10 m=3
